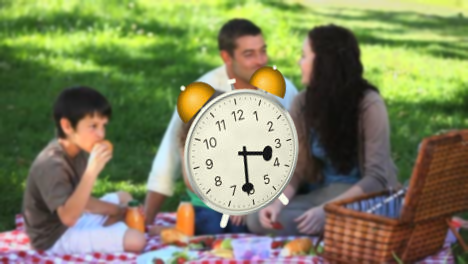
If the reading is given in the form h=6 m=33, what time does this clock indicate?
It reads h=3 m=31
